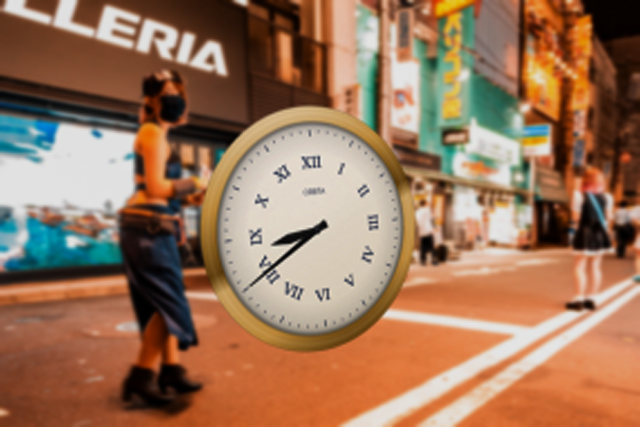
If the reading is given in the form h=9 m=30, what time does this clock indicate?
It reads h=8 m=40
